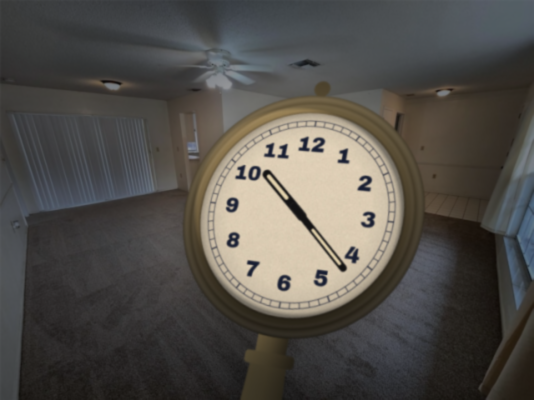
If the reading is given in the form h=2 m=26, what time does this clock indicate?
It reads h=10 m=22
